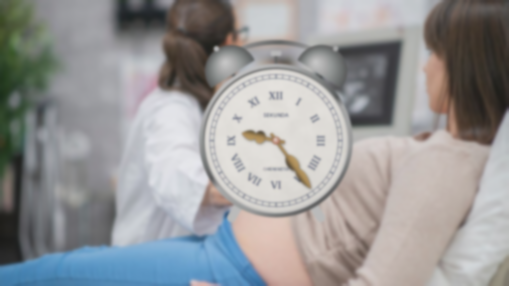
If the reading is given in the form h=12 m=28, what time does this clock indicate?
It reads h=9 m=24
